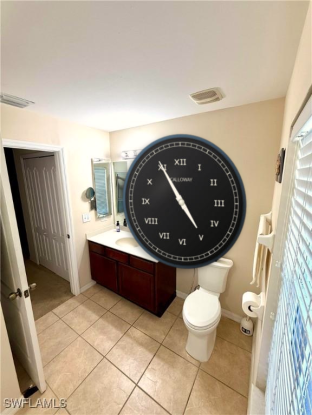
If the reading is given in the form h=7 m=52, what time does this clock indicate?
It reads h=4 m=55
